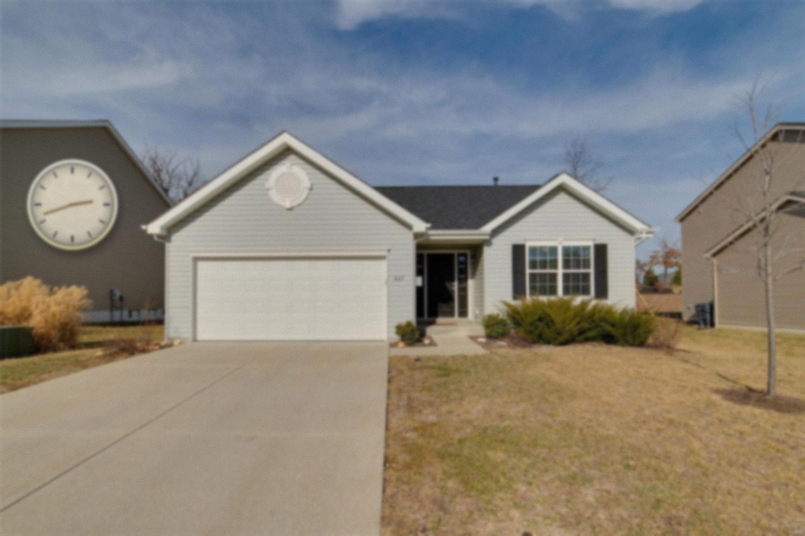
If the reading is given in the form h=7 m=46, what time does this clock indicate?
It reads h=2 m=42
